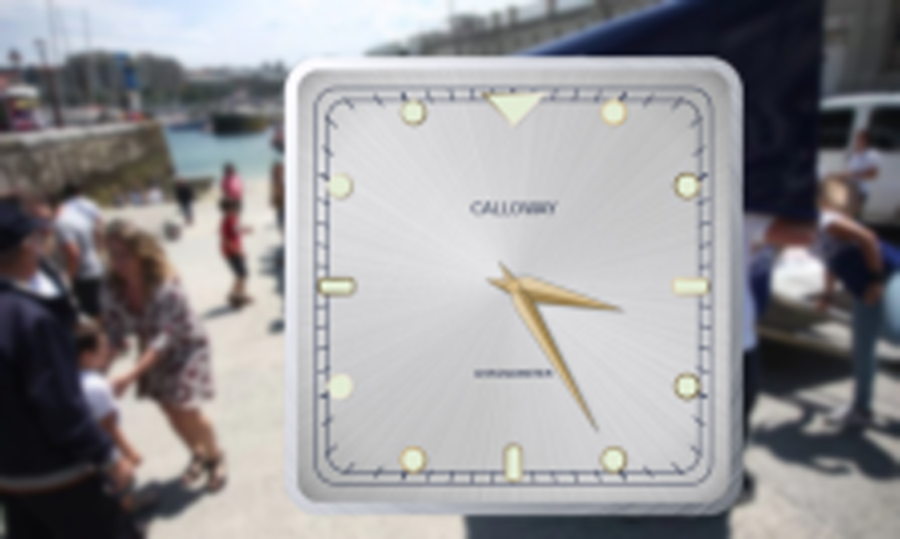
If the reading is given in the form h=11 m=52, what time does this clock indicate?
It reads h=3 m=25
